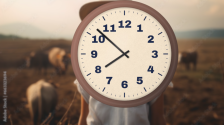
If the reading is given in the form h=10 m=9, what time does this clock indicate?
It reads h=7 m=52
